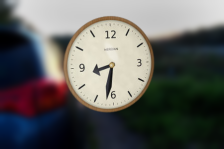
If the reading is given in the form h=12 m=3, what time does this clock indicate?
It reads h=8 m=32
